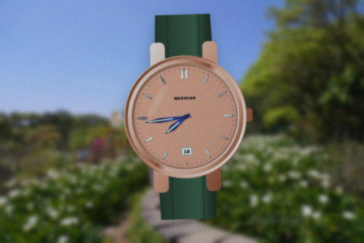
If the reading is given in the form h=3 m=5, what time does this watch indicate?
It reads h=7 m=44
